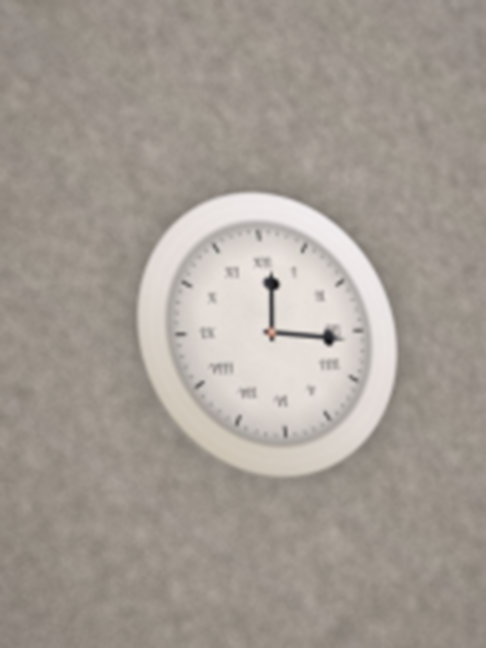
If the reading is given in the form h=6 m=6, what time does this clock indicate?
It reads h=12 m=16
